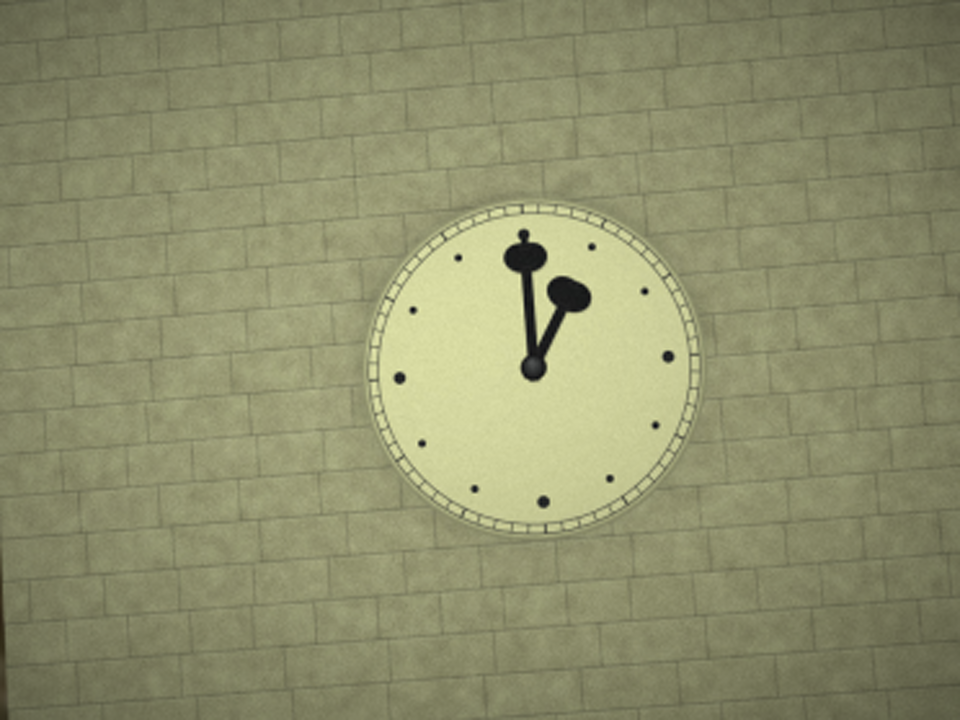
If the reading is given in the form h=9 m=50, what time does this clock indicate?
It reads h=1 m=0
